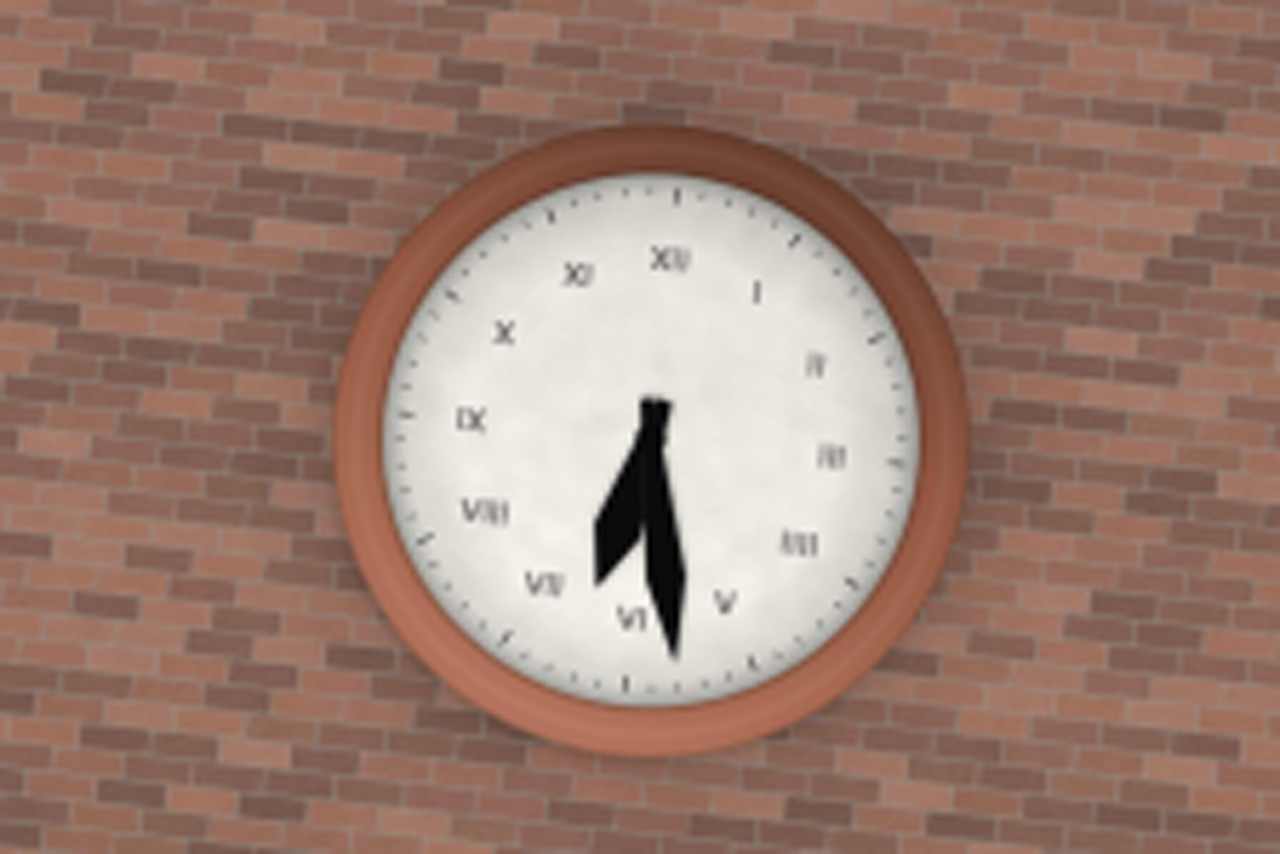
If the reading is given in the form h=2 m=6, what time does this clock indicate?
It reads h=6 m=28
